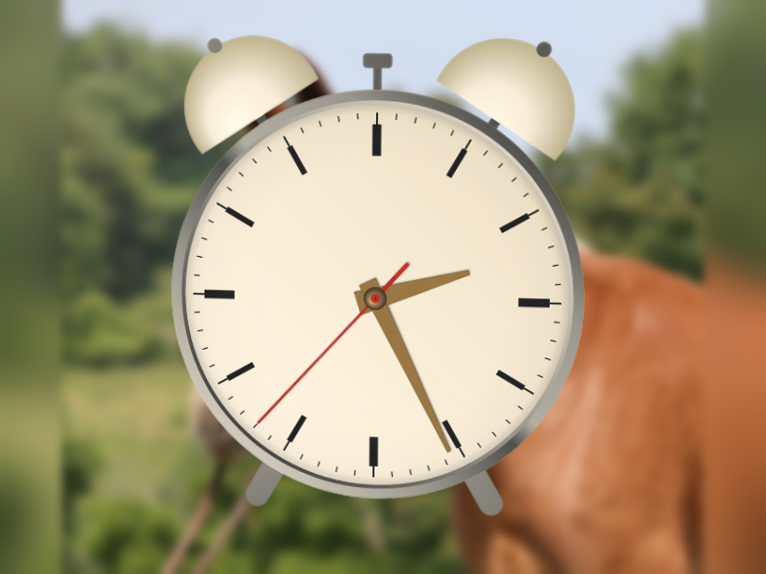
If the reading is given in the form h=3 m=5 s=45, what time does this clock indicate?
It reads h=2 m=25 s=37
